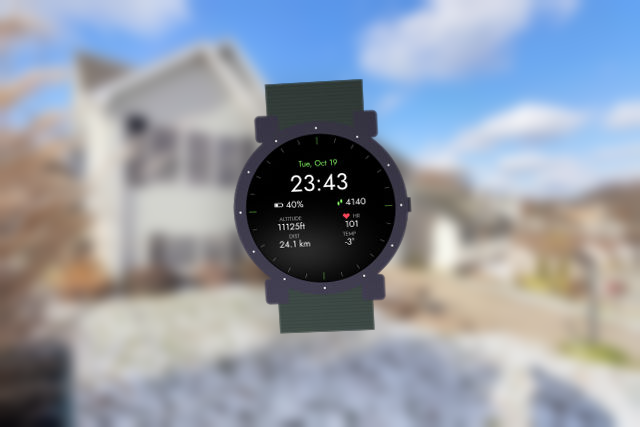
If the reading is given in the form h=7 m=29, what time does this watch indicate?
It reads h=23 m=43
